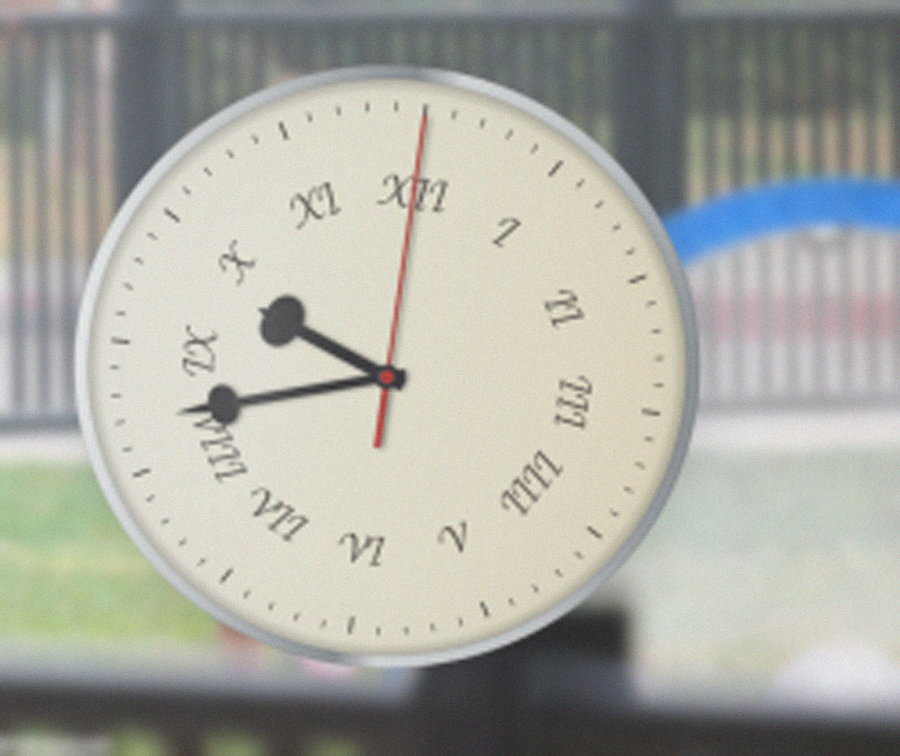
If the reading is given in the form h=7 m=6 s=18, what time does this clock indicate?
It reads h=9 m=42 s=0
